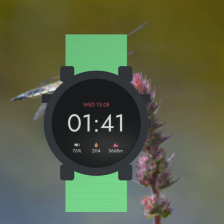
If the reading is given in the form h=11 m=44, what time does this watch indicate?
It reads h=1 m=41
